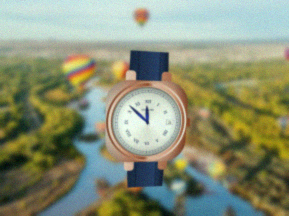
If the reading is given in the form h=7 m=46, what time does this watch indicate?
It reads h=11 m=52
